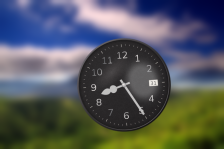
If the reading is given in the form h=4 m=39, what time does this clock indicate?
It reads h=8 m=25
